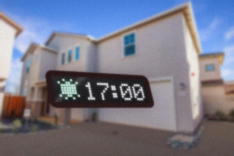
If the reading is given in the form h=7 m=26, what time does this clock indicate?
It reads h=17 m=0
